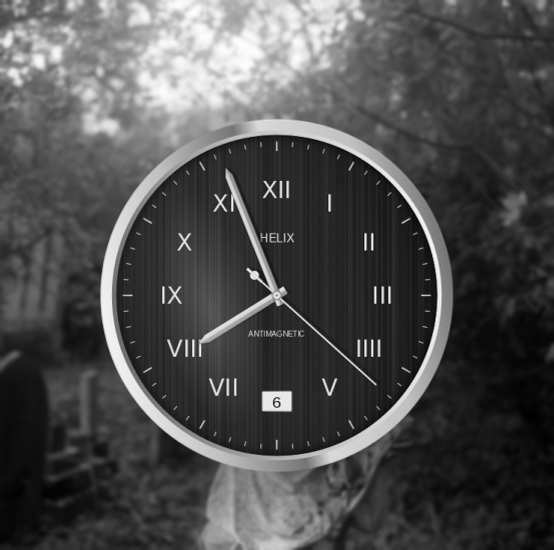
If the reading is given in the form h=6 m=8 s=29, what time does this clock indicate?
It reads h=7 m=56 s=22
